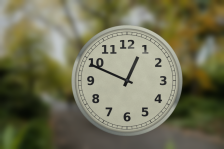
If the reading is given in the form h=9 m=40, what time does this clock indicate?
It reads h=12 m=49
